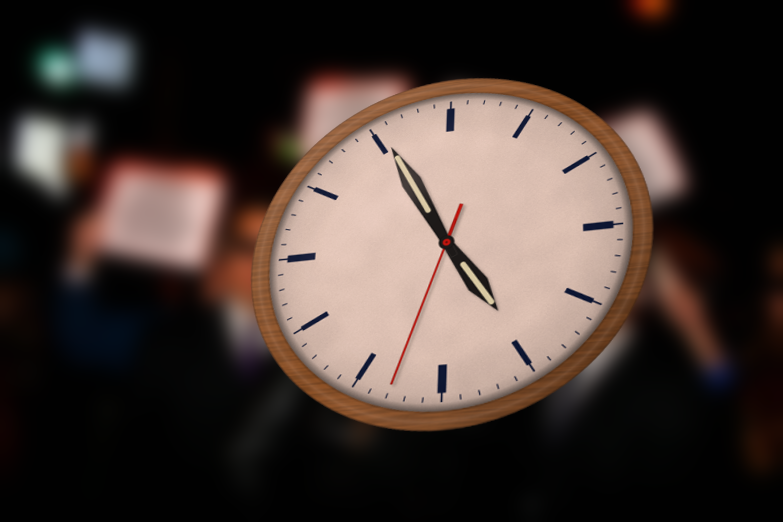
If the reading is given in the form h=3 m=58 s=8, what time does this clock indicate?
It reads h=4 m=55 s=33
